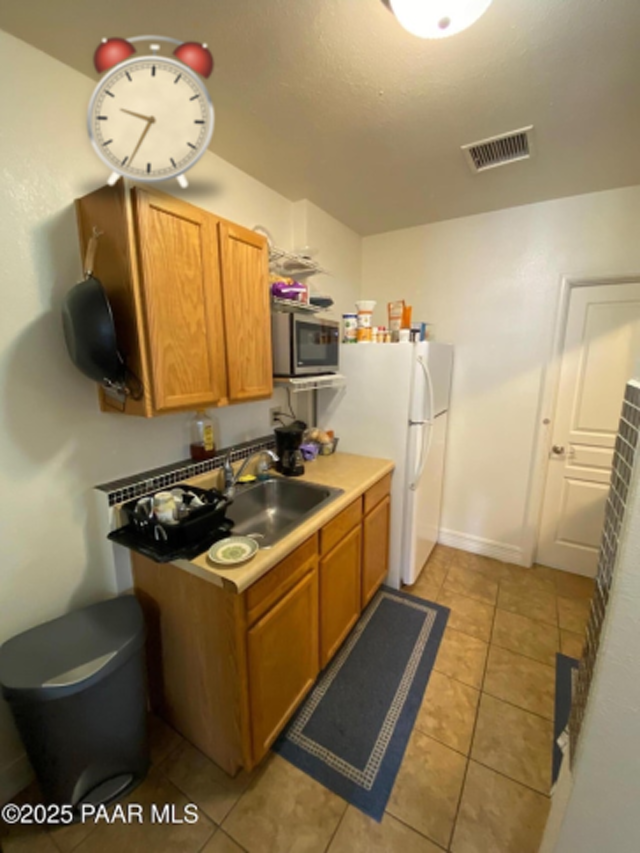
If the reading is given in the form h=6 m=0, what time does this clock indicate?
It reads h=9 m=34
